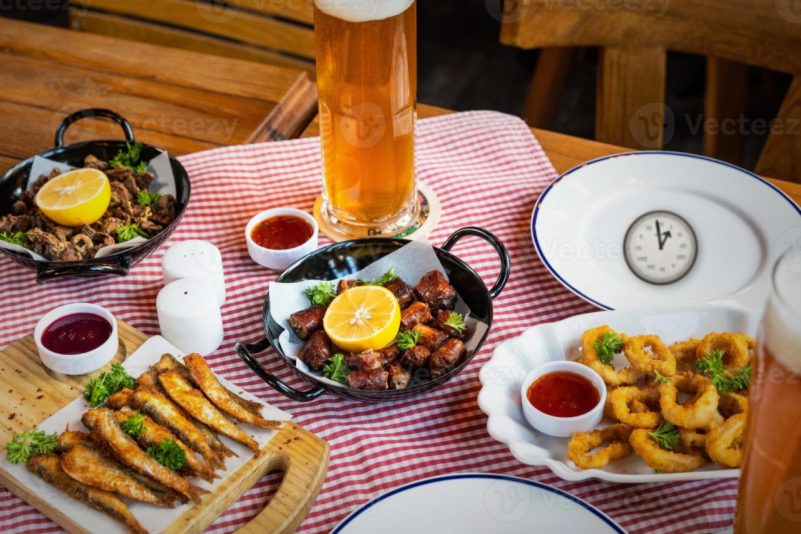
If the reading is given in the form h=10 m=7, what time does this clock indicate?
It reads h=12 m=59
